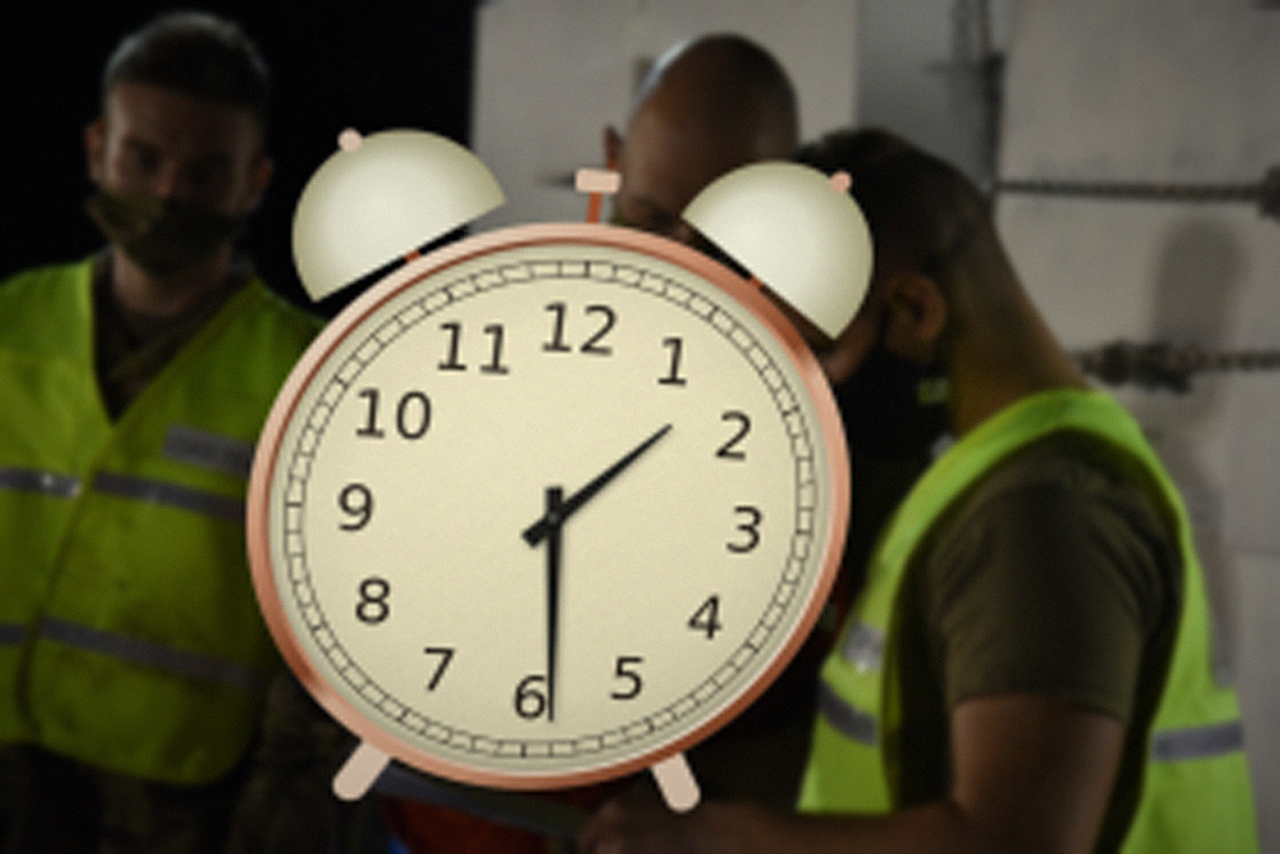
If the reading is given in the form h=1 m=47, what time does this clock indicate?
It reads h=1 m=29
